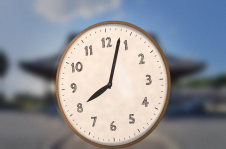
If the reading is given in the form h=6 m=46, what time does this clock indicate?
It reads h=8 m=3
